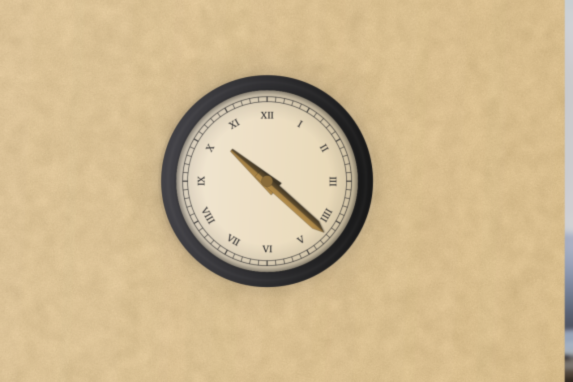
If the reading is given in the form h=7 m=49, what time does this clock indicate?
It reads h=10 m=22
